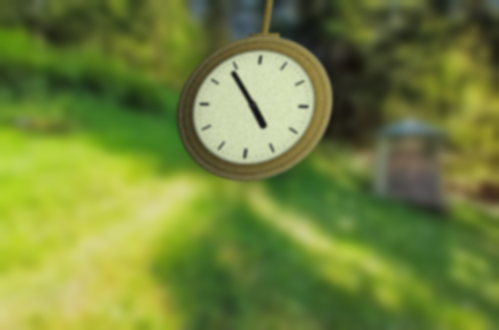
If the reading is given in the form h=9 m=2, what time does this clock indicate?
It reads h=4 m=54
